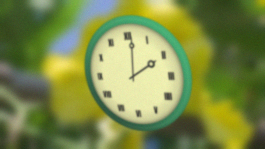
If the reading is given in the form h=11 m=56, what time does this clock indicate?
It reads h=2 m=1
